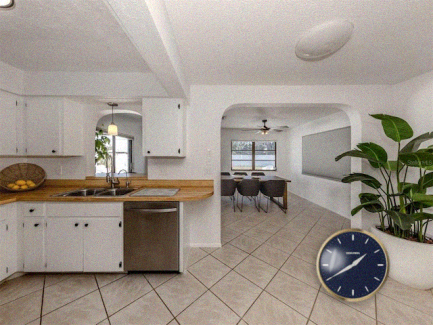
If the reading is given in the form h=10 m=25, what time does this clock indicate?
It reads h=1 m=40
